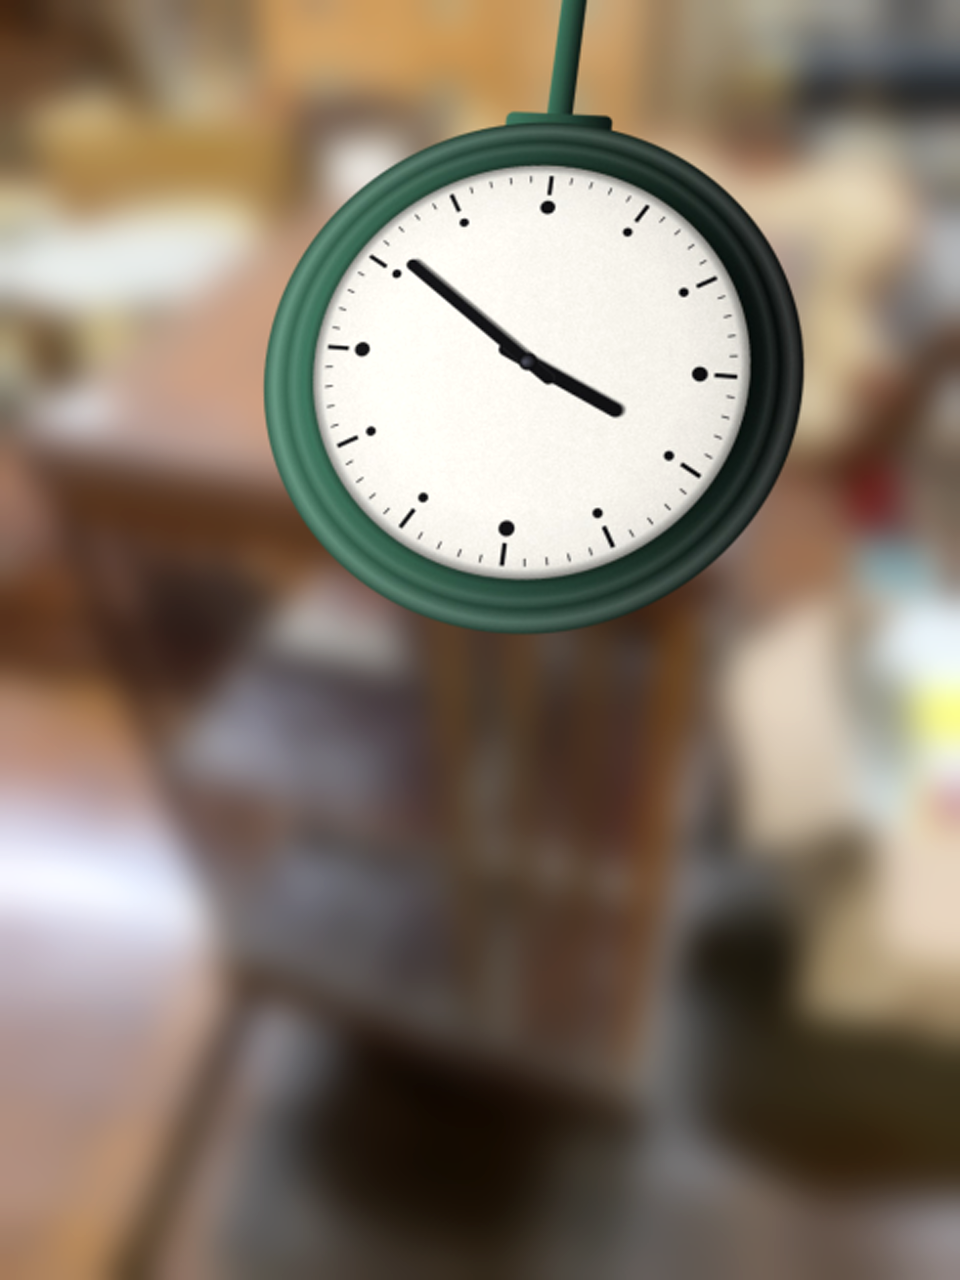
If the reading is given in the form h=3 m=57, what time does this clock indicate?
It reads h=3 m=51
